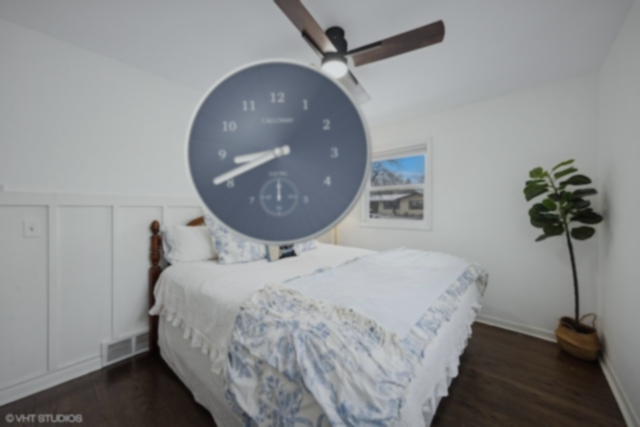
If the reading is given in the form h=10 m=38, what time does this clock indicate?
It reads h=8 m=41
